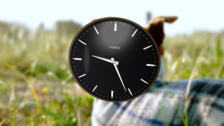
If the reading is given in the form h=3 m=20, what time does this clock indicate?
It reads h=9 m=26
